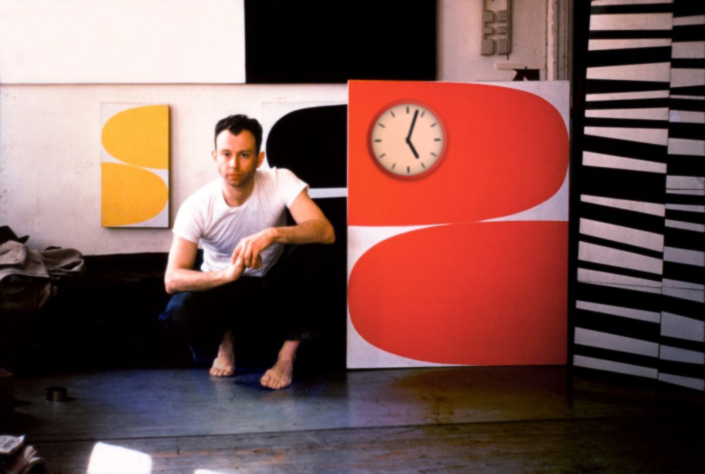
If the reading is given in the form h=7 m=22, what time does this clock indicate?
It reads h=5 m=3
